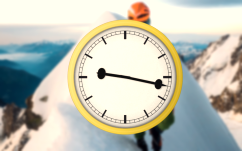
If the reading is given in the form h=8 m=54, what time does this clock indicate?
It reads h=9 m=17
